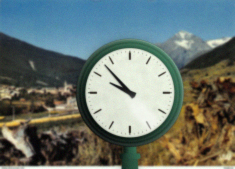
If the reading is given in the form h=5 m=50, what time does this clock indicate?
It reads h=9 m=53
